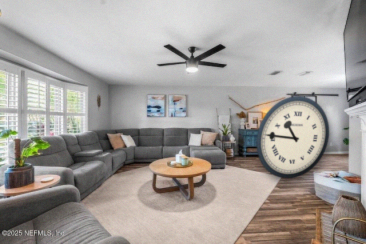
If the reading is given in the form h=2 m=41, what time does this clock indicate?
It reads h=10 m=46
